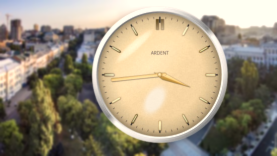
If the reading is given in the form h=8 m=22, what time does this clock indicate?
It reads h=3 m=44
